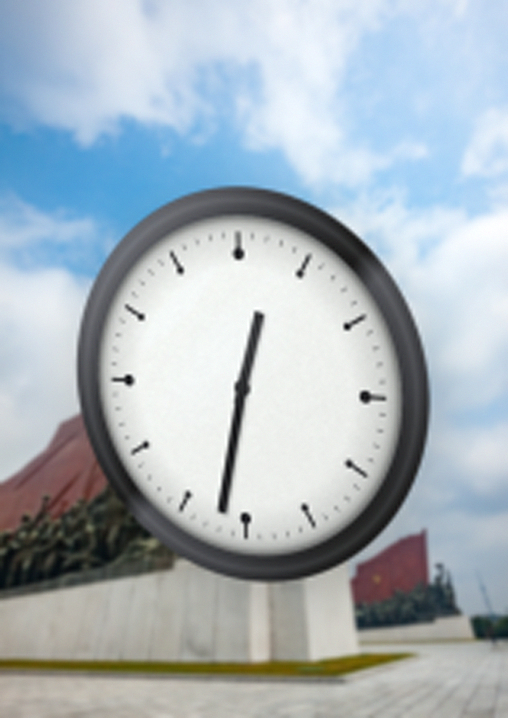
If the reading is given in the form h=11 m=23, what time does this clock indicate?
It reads h=12 m=32
